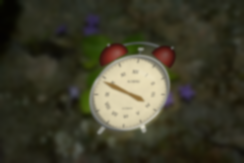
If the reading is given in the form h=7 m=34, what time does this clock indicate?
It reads h=3 m=49
